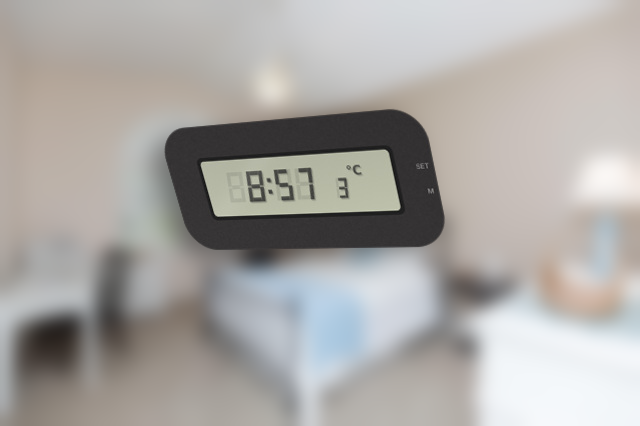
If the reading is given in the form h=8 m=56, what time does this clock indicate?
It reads h=8 m=57
